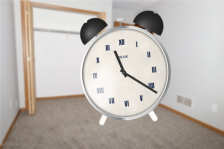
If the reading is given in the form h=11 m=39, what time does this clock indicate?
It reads h=11 m=21
